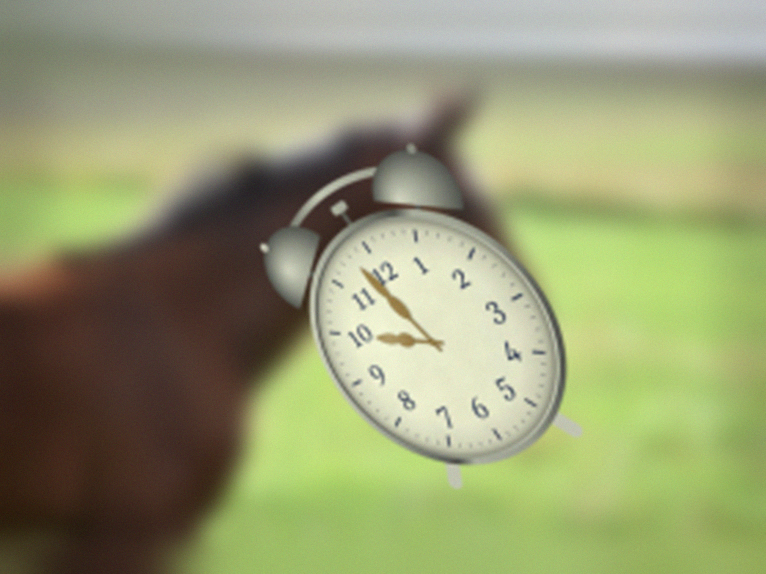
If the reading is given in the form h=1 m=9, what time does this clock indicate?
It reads h=9 m=58
